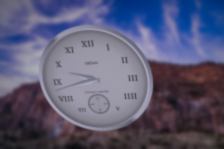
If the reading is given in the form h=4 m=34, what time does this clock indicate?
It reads h=9 m=43
